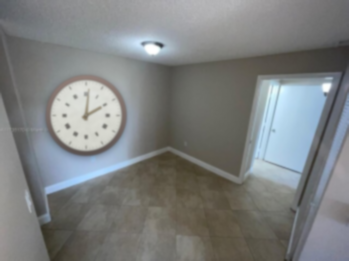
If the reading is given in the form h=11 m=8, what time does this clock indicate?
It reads h=2 m=1
